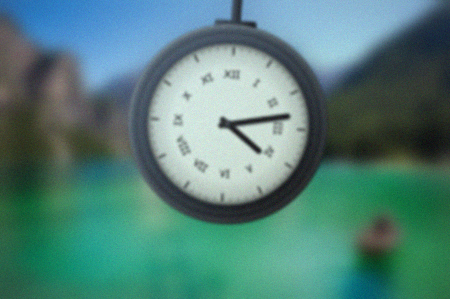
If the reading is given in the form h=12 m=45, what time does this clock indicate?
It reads h=4 m=13
